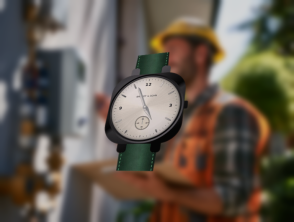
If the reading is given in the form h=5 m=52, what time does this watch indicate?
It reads h=4 m=56
